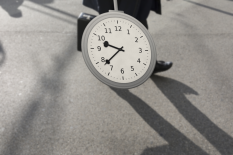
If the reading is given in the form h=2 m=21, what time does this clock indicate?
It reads h=9 m=38
